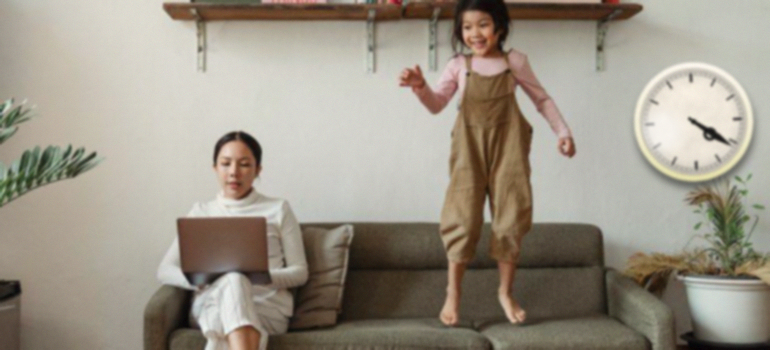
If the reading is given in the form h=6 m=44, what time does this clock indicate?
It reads h=4 m=21
